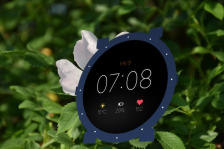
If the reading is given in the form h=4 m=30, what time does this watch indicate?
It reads h=7 m=8
